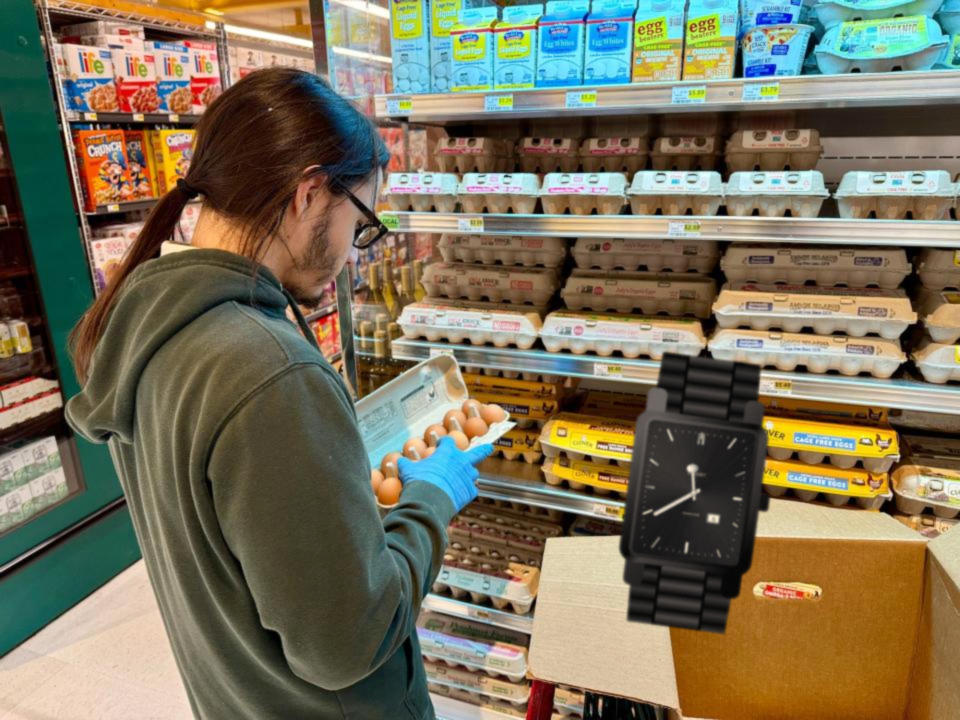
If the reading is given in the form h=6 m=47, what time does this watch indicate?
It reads h=11 m=39
